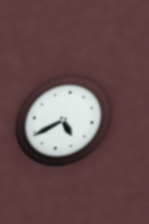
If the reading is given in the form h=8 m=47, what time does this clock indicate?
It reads h=4 m=39
